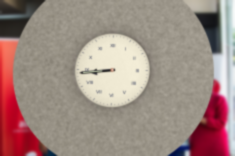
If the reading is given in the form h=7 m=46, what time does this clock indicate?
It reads h=8 m=44
